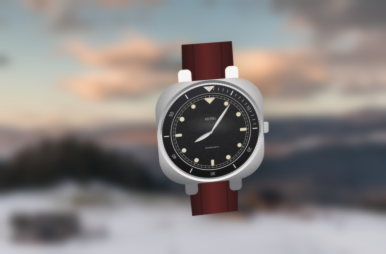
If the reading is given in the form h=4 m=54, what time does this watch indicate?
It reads h=8 m=6
